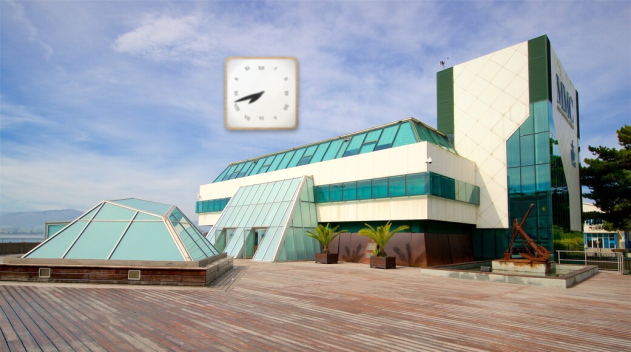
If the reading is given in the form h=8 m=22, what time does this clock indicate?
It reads h=7 m=42
